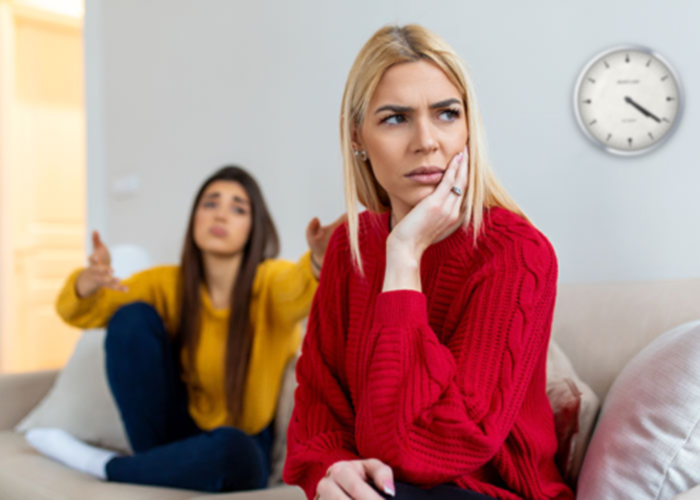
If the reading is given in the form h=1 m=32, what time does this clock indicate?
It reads h=4 m=21
